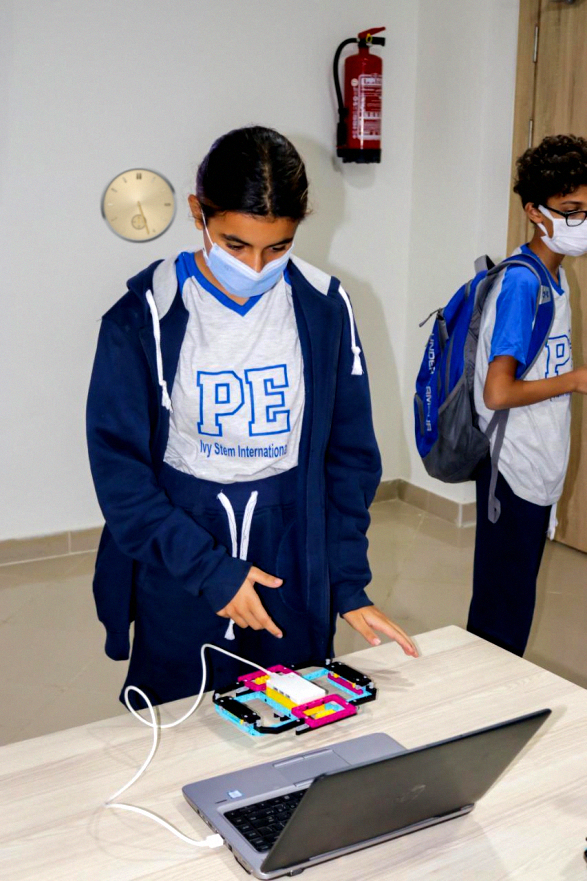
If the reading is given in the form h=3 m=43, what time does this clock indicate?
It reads h=5 m=27
